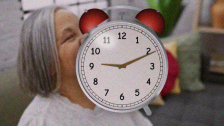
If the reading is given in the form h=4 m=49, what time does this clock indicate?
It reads h=9 m=11
